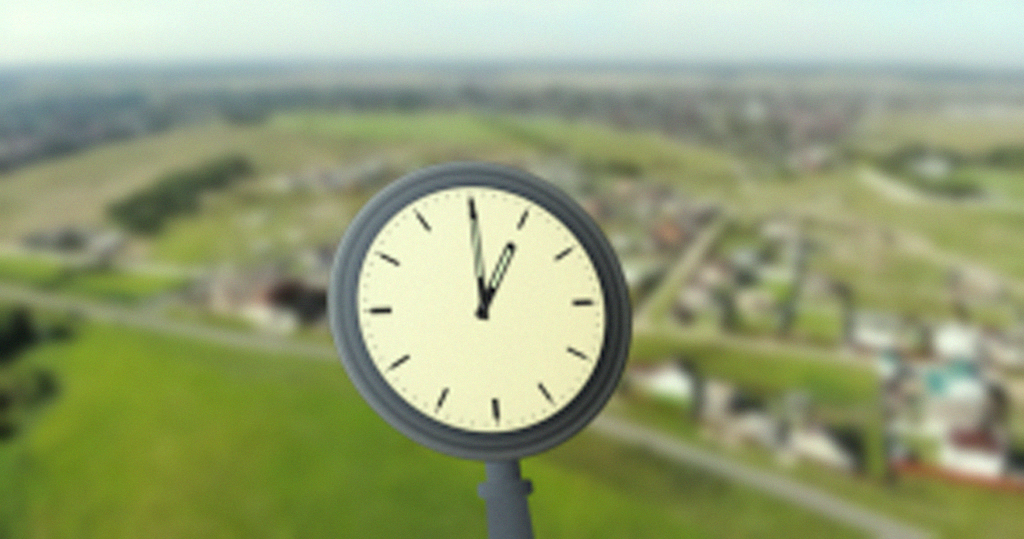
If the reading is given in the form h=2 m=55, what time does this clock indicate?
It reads h=1 m=0
